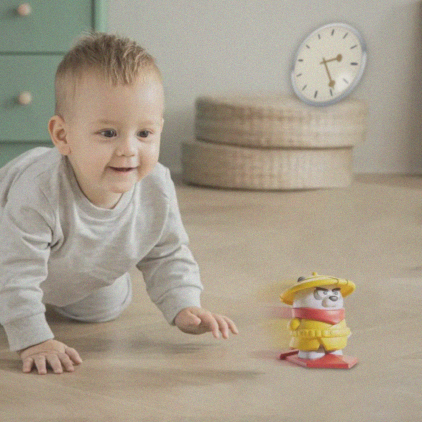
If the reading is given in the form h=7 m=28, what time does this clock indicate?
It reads h=2 m=24
